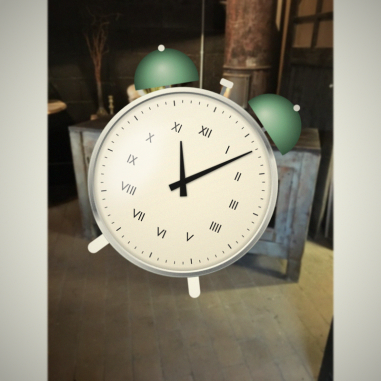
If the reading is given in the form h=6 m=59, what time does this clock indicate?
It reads h=11 m=7
